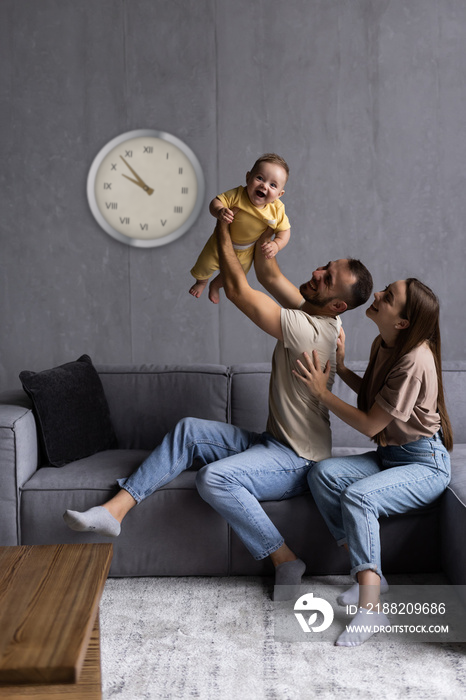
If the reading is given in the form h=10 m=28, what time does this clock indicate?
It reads h=9 m=53
